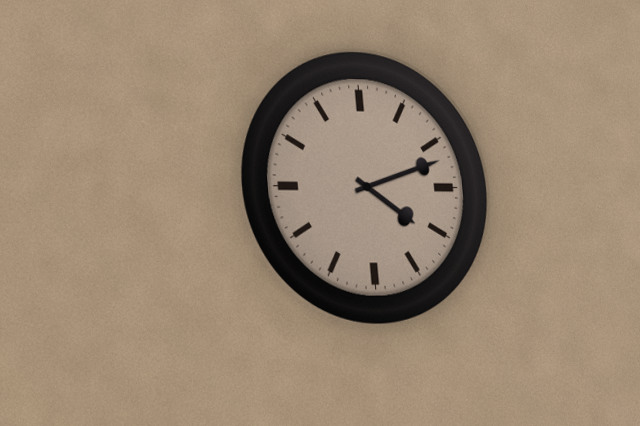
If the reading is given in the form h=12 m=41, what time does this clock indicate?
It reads h=4 m=12
